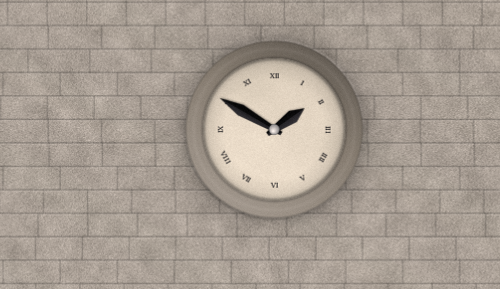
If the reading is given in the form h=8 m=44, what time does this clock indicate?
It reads h=1 m=50
